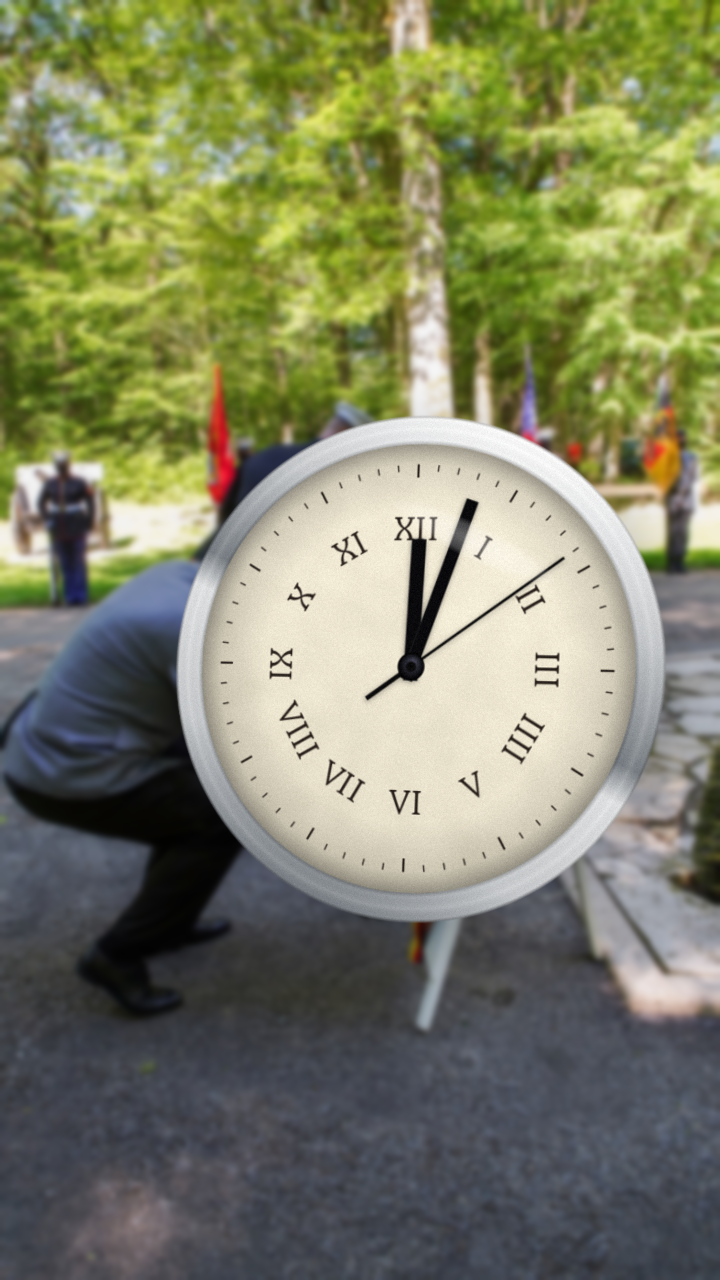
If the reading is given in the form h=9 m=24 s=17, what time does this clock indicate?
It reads h=12 m=3 s=9
